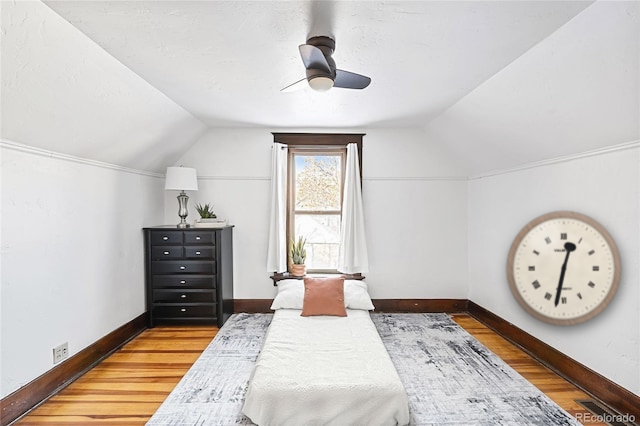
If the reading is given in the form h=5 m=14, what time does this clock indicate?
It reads h=12 m=32
